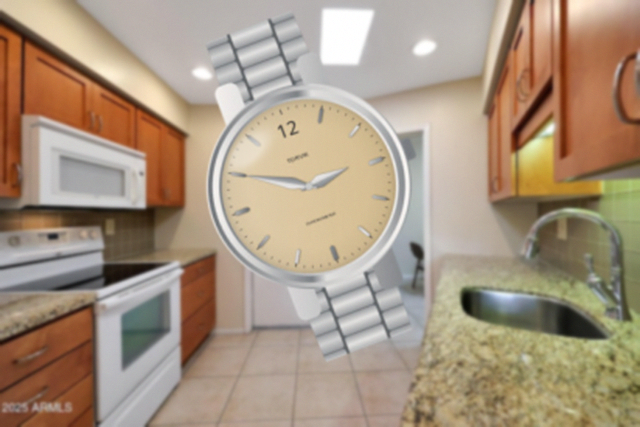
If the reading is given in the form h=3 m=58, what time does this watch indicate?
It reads h=2 m=50
